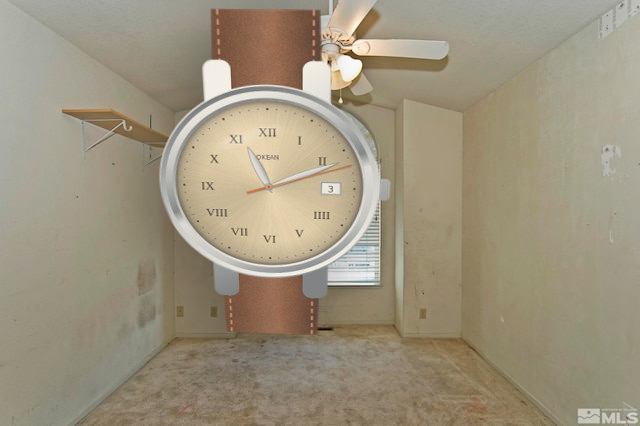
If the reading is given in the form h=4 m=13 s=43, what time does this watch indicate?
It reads h=11 m=11 s=12
